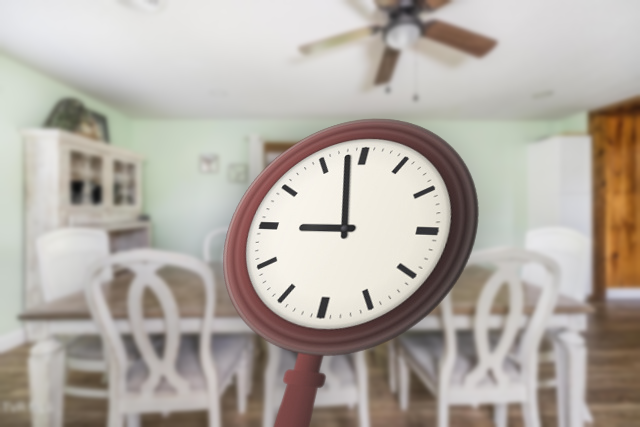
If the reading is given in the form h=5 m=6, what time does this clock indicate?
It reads h=8 m=58
